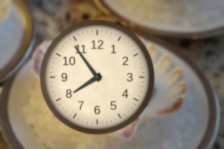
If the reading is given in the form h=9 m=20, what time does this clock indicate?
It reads h=7 m=54
